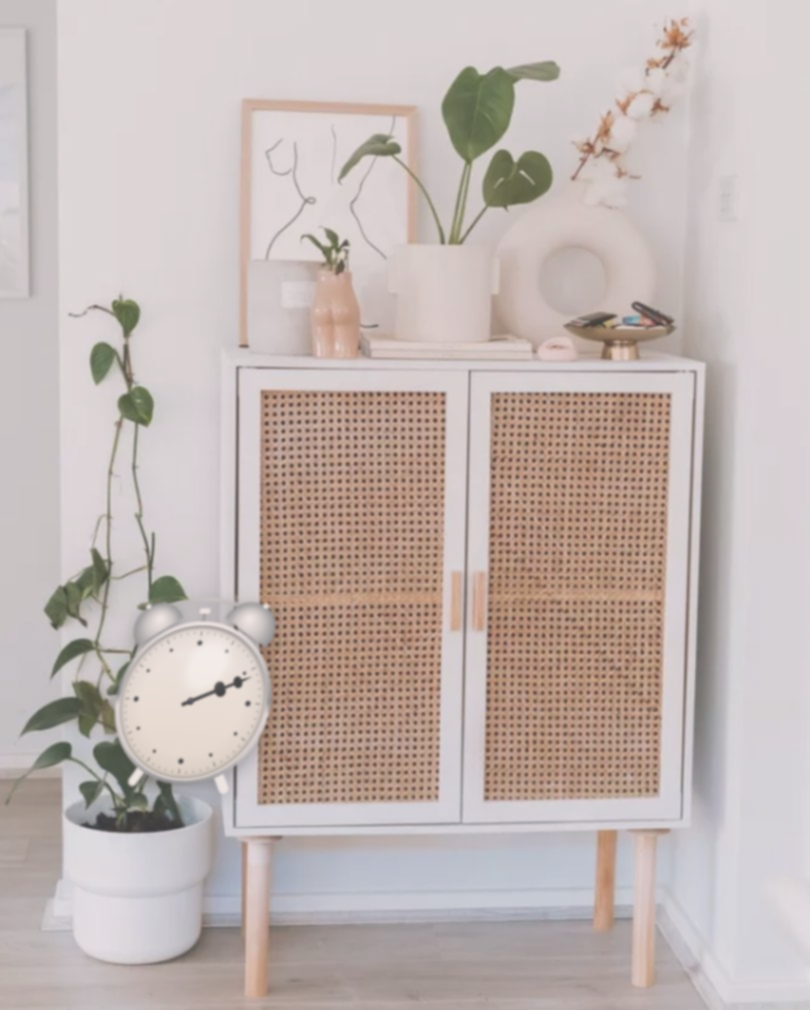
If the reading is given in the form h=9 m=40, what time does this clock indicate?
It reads h=2 m=11
